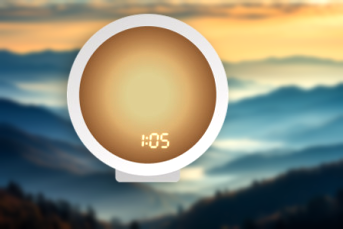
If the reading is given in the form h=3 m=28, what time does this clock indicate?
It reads h=1 m=5
